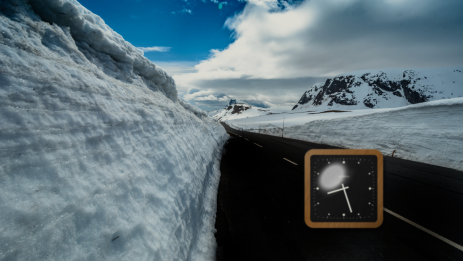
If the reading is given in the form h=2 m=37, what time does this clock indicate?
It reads h=8 m=27
